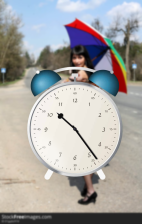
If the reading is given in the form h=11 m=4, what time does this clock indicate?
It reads h=10 m=24
